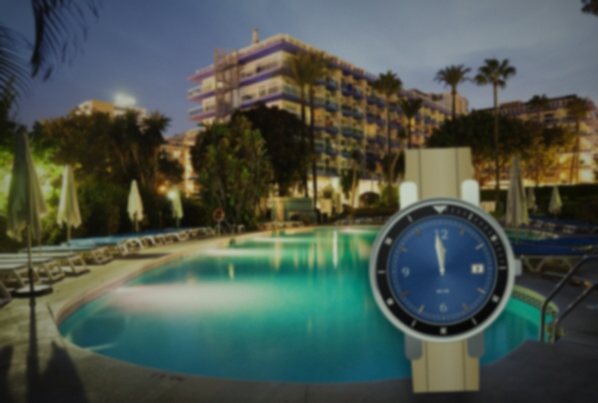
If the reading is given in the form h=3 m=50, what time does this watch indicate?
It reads h=11 m=59
